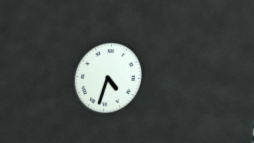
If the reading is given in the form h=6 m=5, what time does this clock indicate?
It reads h=4 m=32
